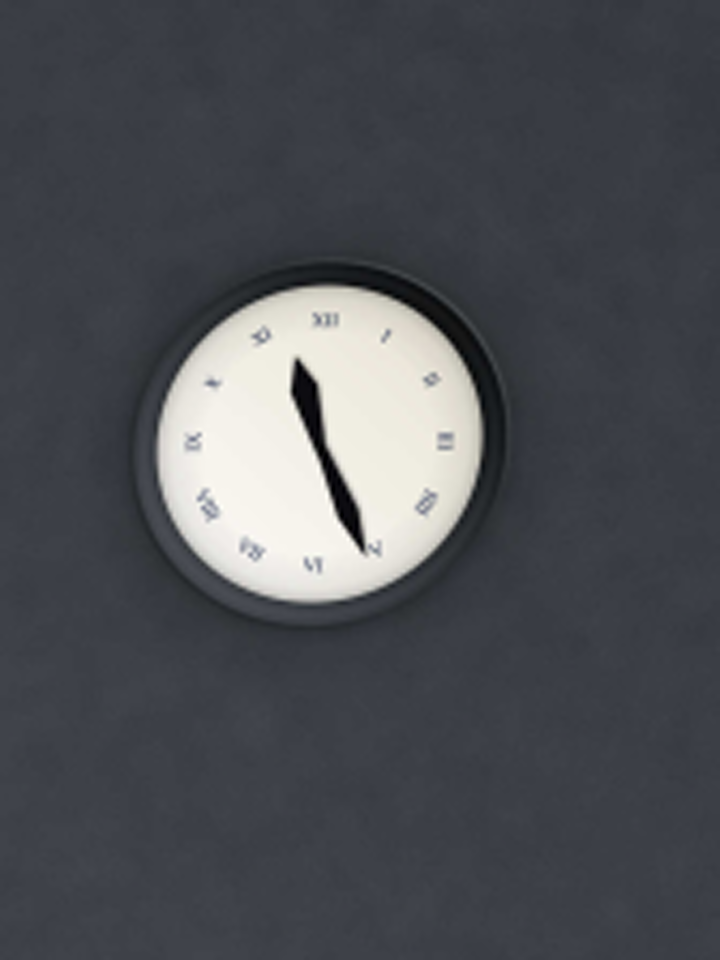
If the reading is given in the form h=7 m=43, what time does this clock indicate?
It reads h=11 m=26
